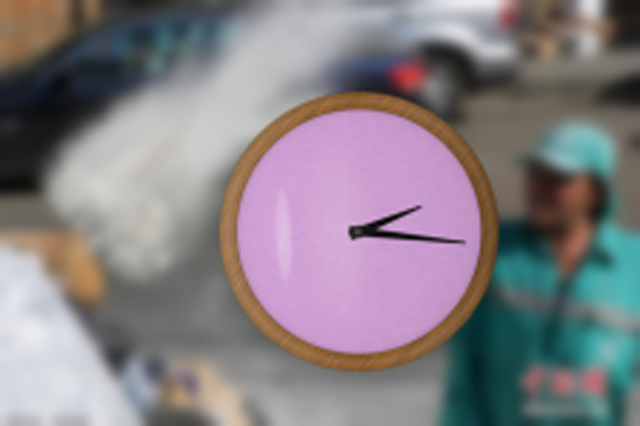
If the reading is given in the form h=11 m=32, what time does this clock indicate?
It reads h=2 m=16
